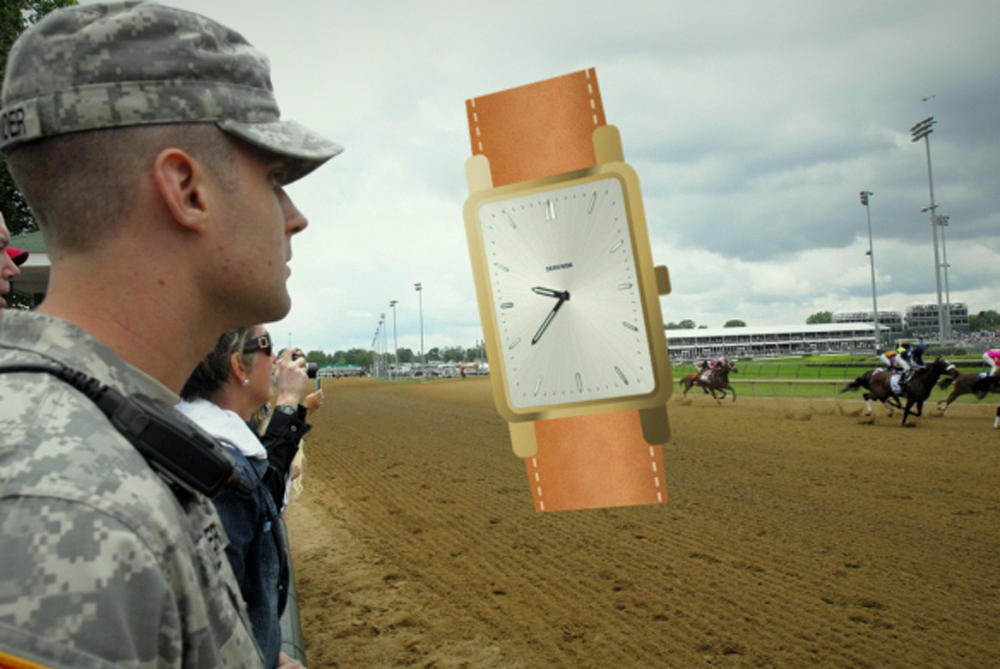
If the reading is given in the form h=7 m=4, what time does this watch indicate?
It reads h=9 m=38
